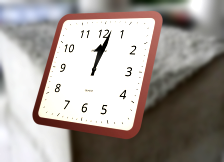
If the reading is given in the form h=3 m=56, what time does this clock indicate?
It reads h=12 m=2
